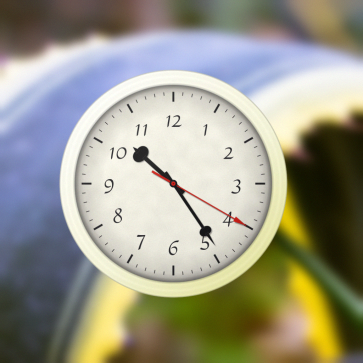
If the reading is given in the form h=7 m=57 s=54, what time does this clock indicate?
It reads h=10 m=24 s=20
